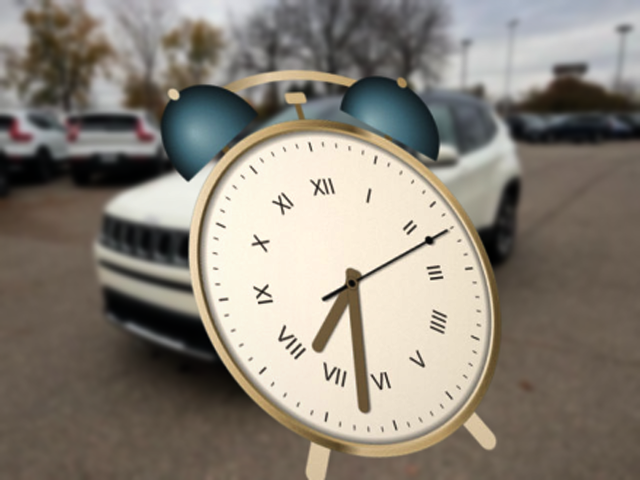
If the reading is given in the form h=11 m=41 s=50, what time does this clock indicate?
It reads h=7 m=32 s=12
